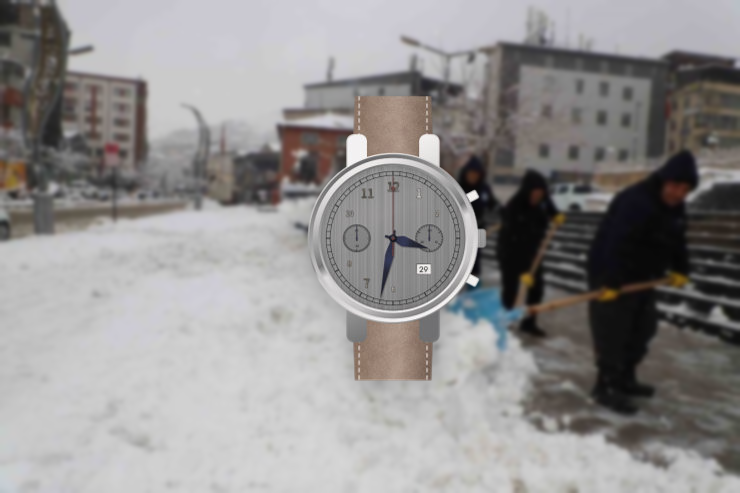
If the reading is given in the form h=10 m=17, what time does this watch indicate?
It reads h=3 m=32
